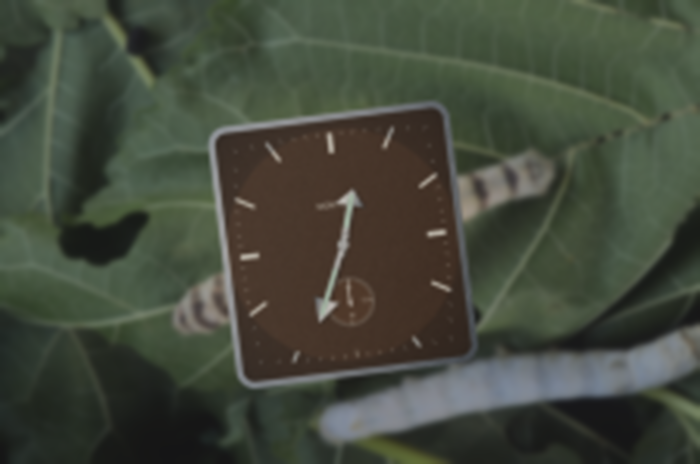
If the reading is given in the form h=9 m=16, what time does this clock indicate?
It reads h=12 m=34
